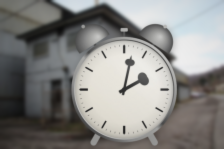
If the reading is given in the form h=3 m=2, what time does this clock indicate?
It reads h=2 m=2
